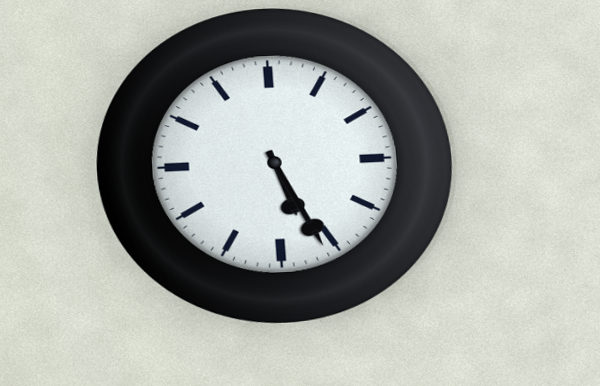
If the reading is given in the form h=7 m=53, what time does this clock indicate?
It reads h=5 m=26
